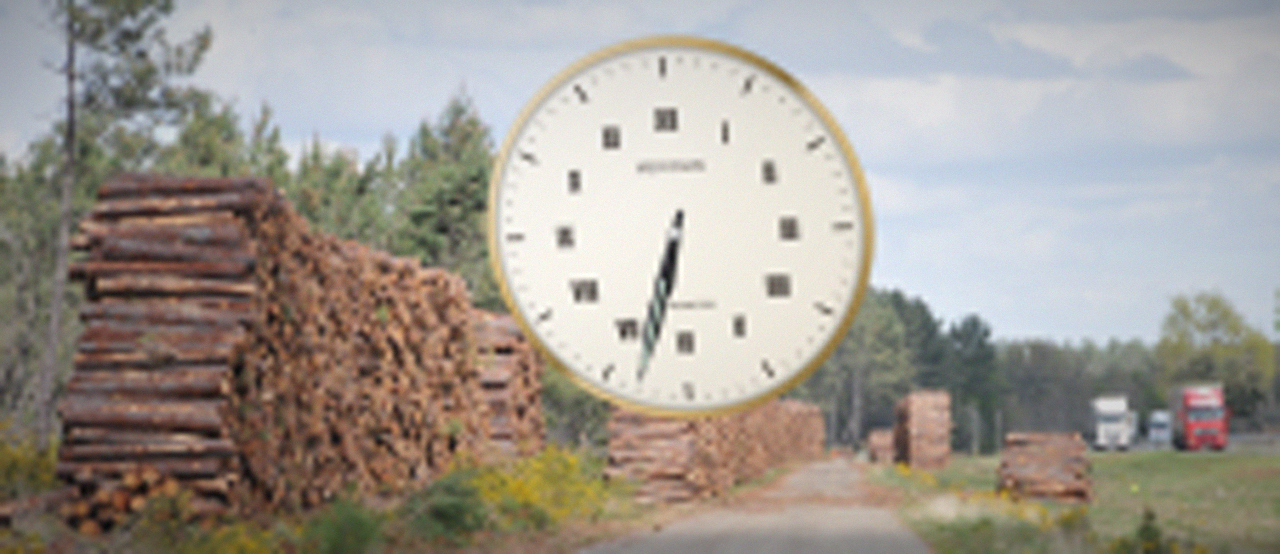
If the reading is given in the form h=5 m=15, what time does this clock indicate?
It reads h=6 m=33
